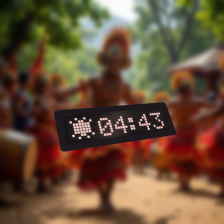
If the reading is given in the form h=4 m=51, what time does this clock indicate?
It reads h=4 m=43
